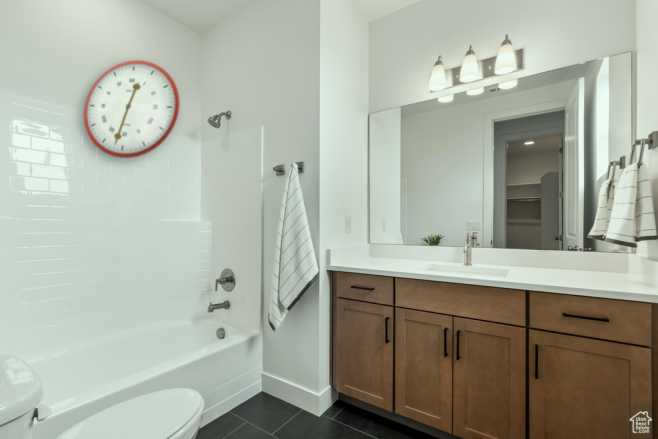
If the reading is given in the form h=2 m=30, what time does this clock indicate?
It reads h=12 m=32
